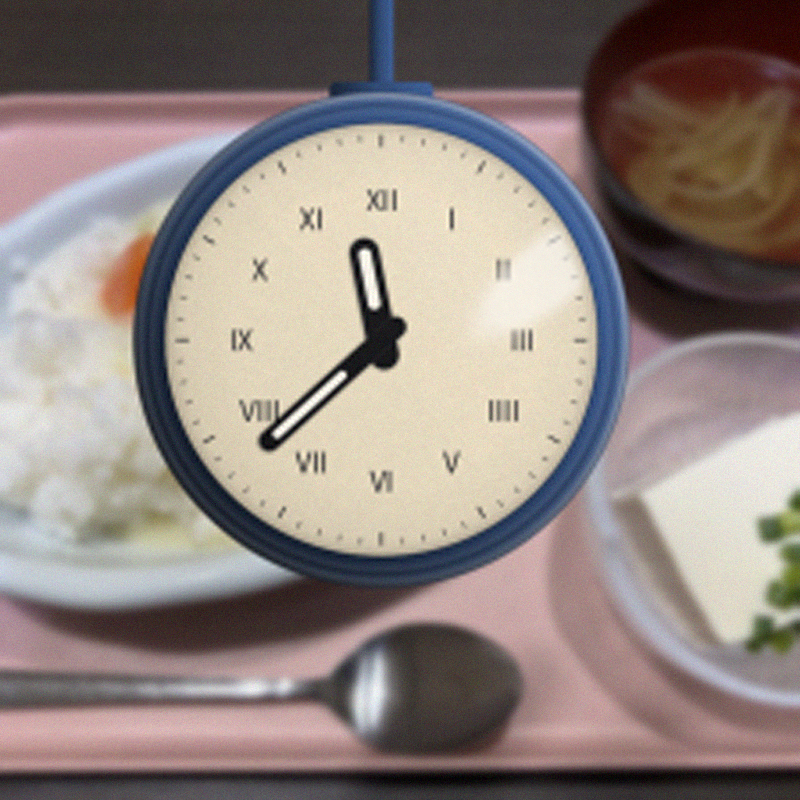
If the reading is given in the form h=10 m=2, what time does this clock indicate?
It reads h=11 m=38
